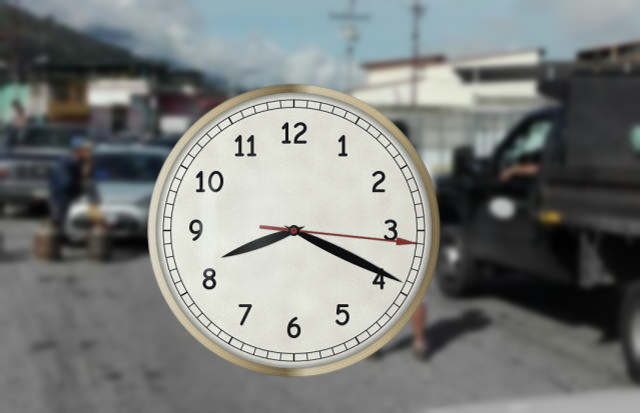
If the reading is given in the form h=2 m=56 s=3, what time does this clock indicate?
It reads h=8 m=19 s=16
